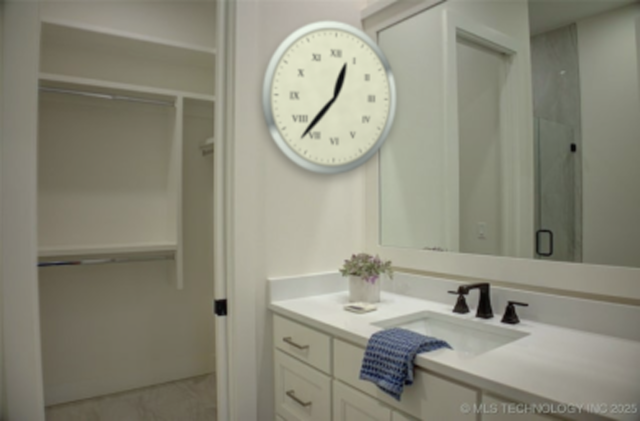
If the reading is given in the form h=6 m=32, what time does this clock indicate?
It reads h=12 m=37
